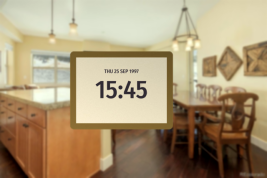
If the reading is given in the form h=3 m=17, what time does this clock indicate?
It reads h=15 m=45
